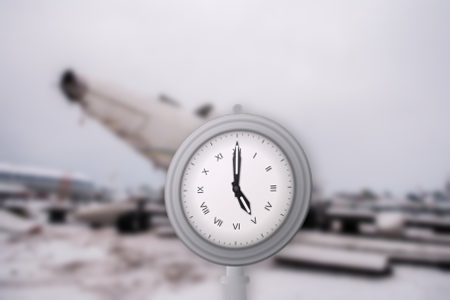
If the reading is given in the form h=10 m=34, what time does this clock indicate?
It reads h=5 m=0
